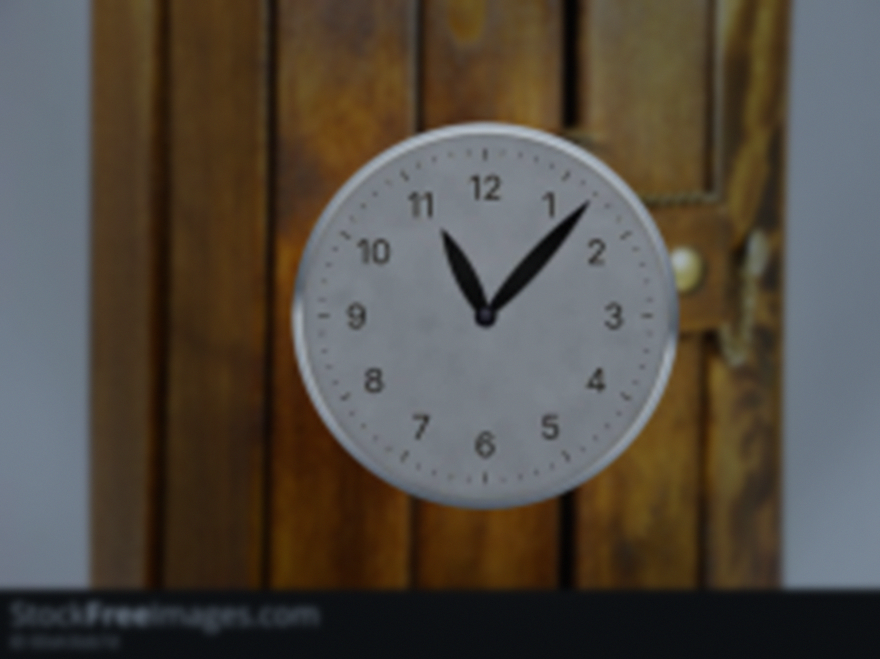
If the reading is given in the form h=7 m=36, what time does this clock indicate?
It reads h=11 m=7
